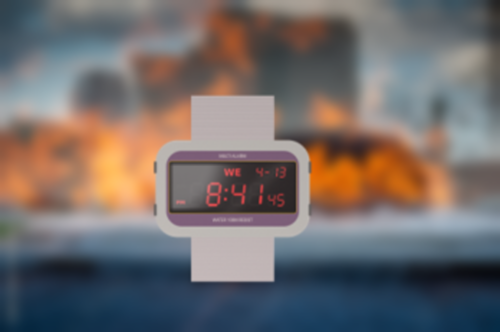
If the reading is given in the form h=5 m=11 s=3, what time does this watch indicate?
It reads h=8 m=41 s=45
